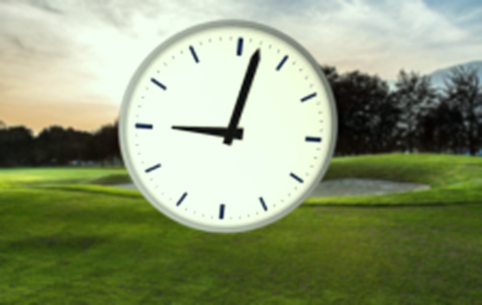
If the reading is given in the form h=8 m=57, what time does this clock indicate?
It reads h=9 m=2
